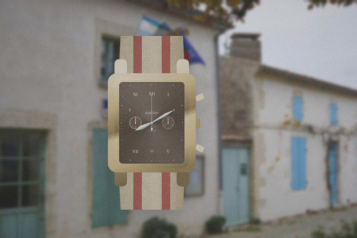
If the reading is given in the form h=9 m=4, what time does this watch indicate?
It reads h=8 m=10
